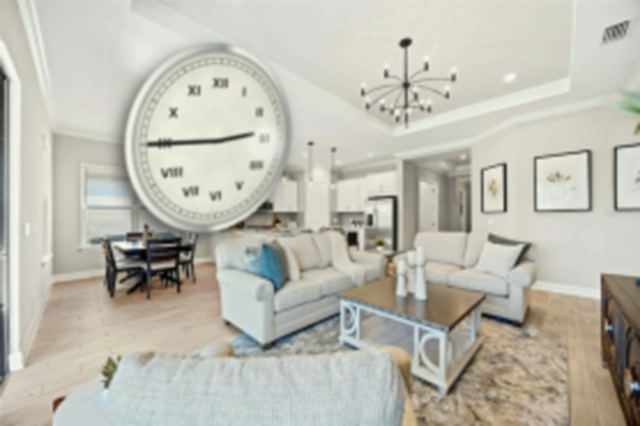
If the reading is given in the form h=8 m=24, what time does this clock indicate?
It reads h=2 m=45
